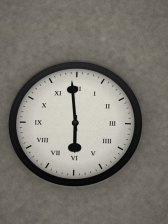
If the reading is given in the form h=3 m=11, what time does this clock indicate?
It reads h=5 m=59
